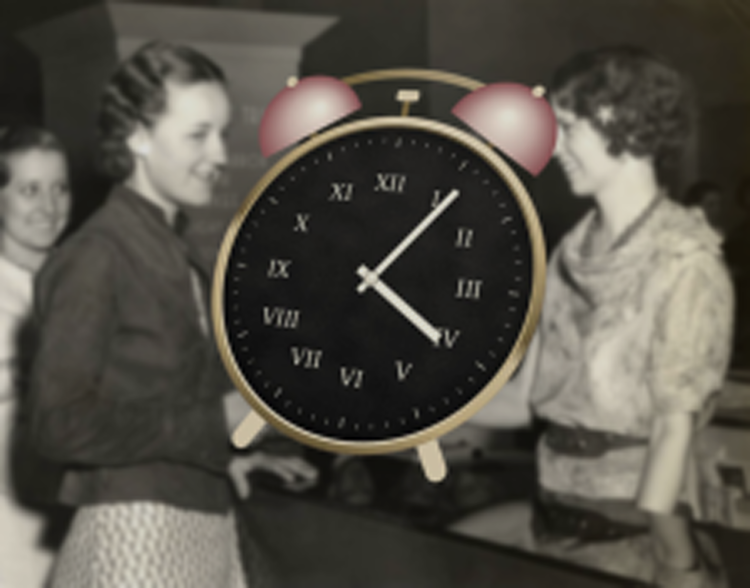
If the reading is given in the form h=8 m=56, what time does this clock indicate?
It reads h=4 m=6
